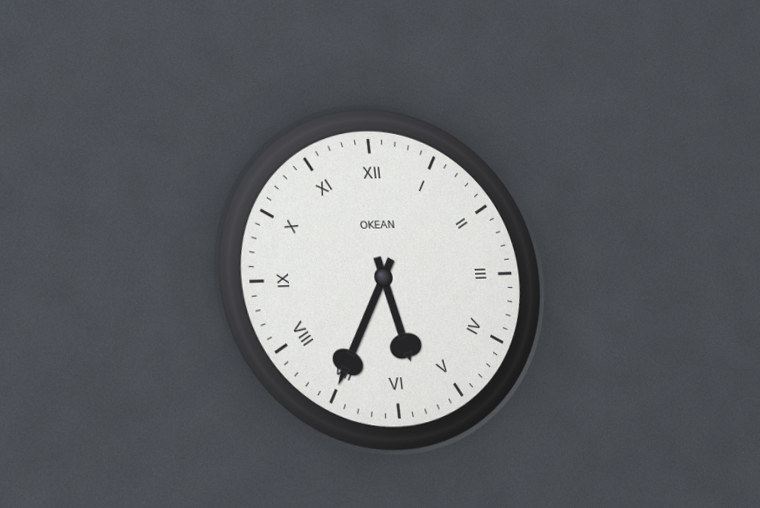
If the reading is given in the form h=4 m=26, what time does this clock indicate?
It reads h=5 m=35
